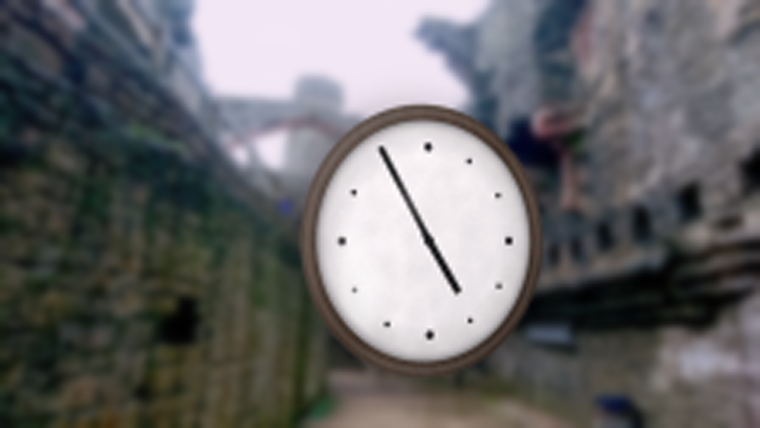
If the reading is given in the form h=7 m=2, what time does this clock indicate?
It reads h=4 m=55
